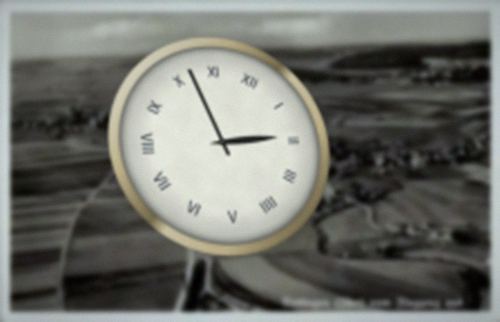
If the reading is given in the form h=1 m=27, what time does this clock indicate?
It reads h=1 m=52
